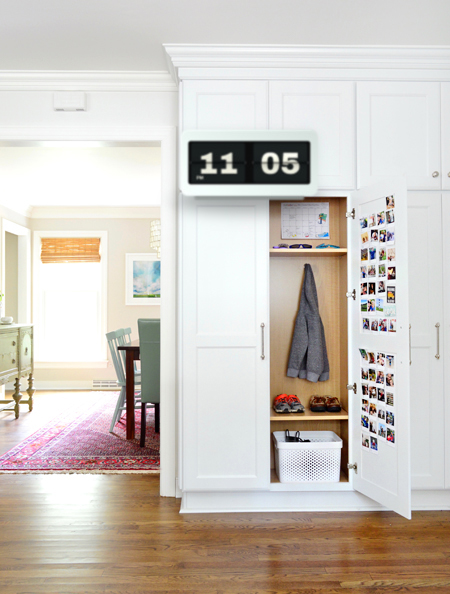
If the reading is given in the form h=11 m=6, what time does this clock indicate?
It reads h=11 m=5
